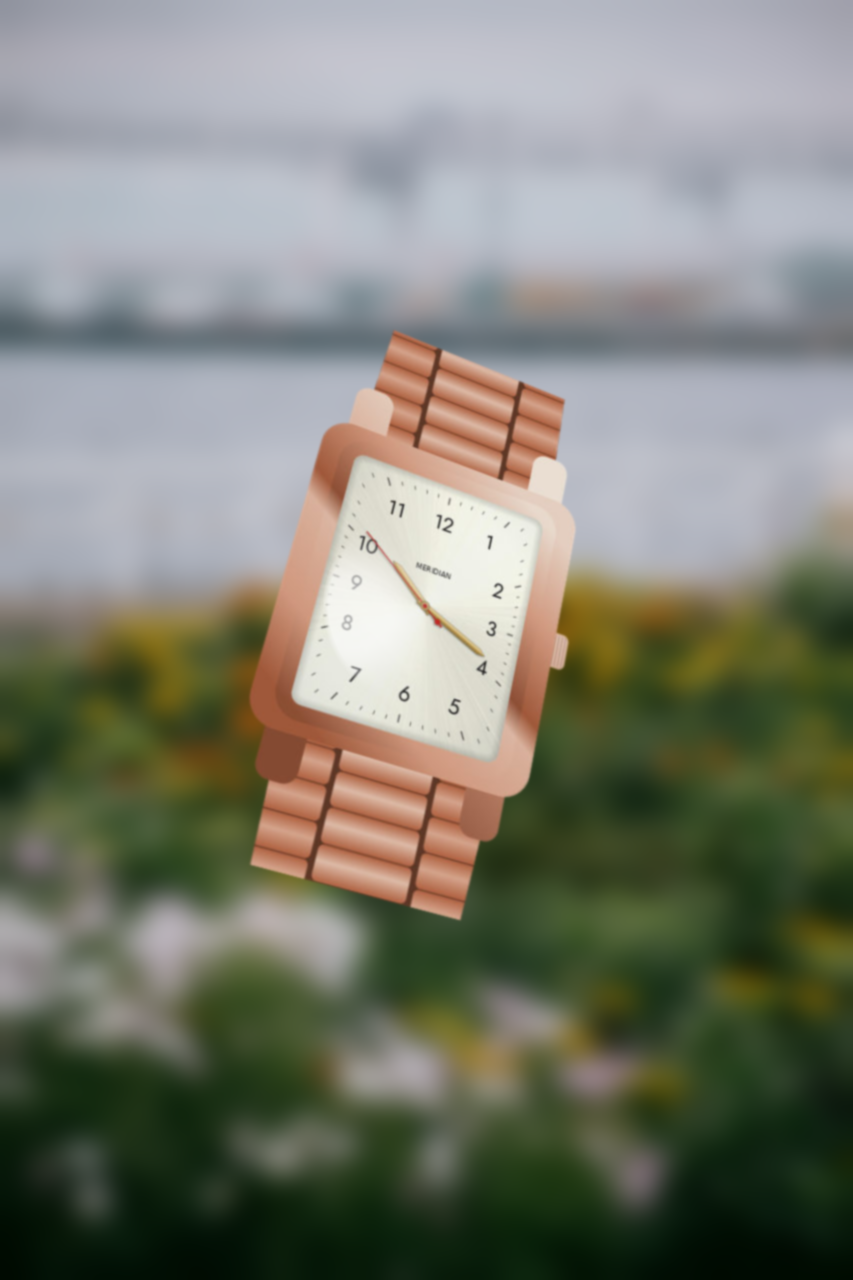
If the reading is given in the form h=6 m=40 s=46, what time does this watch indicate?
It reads h=10 m=18 s=51
